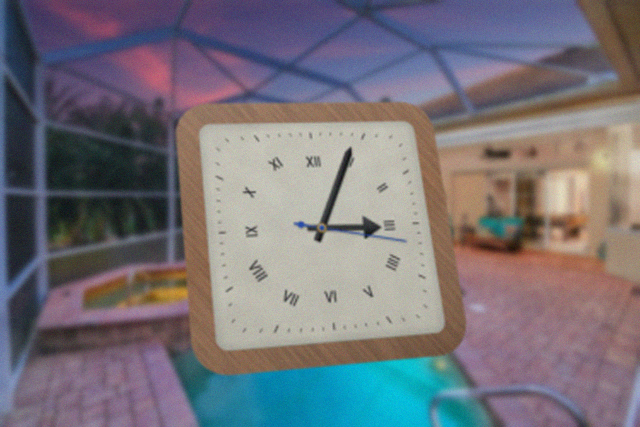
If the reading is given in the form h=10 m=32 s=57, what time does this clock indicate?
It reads h=3 m=4 s=17
